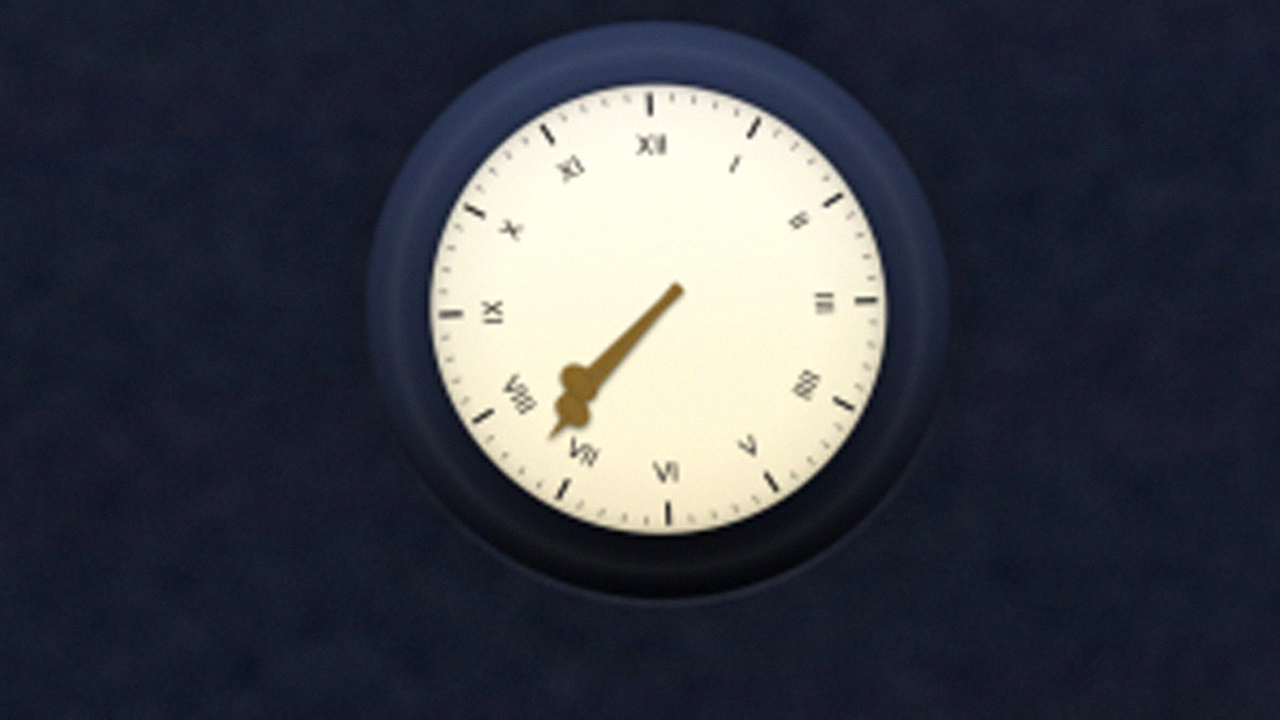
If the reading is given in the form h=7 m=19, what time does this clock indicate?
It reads h=7 m=37
